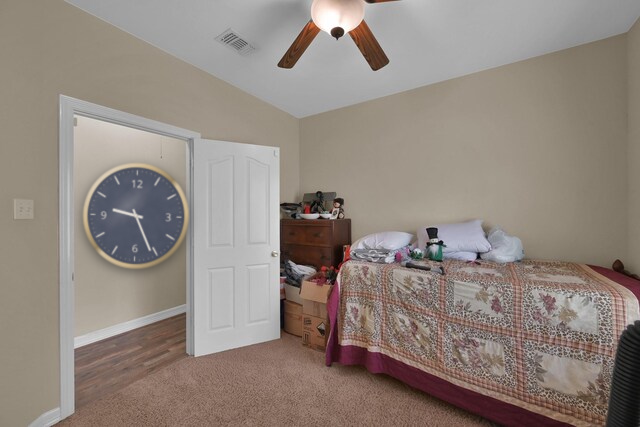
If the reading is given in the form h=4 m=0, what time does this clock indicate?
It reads h=9 m=26
